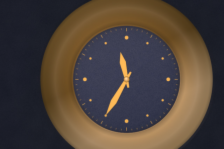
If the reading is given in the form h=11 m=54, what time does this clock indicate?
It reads h=11 m=35
